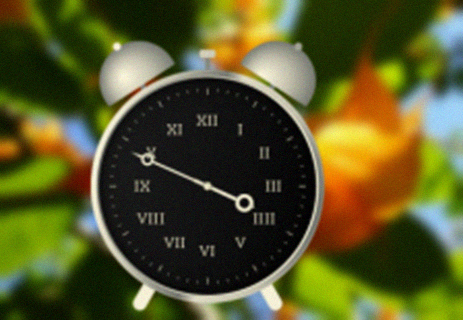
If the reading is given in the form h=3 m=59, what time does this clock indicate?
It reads h=3 m=49
